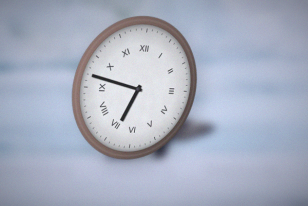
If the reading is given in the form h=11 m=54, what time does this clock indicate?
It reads h=6 m=47
